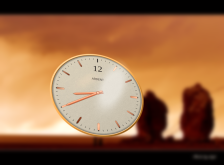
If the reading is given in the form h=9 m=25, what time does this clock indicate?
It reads h=8 m=40
